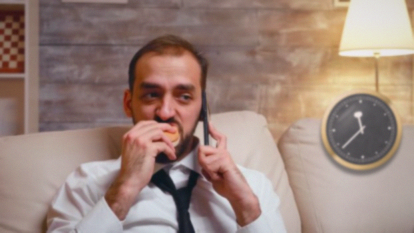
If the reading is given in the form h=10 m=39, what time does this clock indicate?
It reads h=11 m=38
